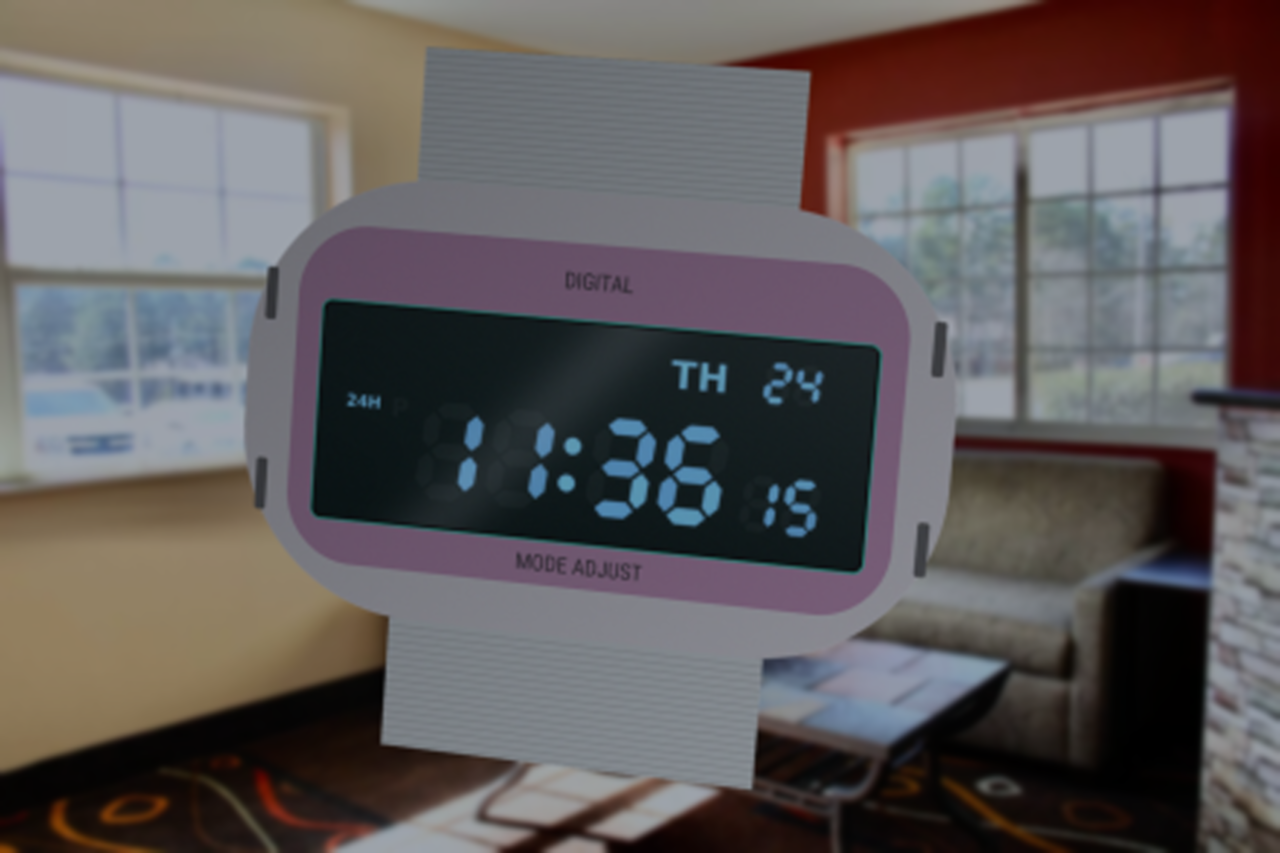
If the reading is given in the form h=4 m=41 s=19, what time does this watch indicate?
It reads h=11 m=36 s=15
